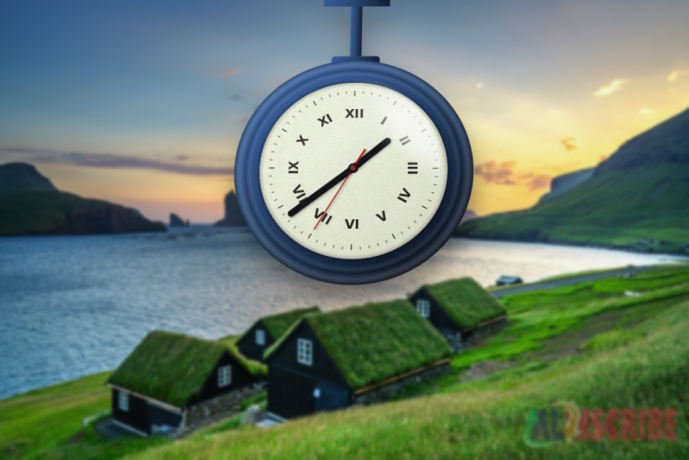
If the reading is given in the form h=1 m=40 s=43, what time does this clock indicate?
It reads h=1 m=38 s=35
